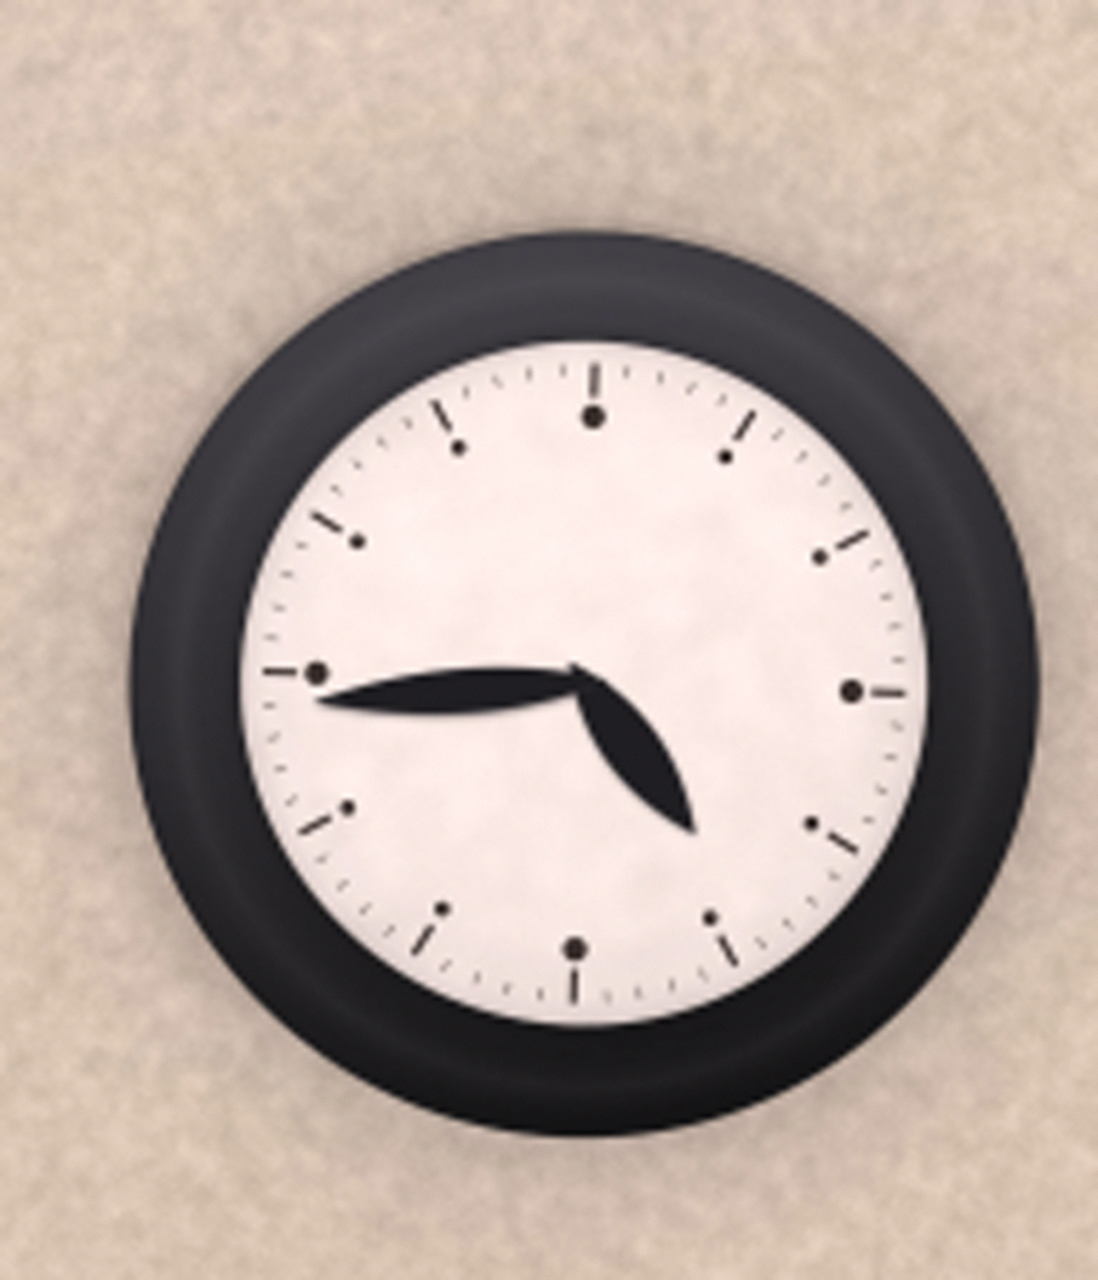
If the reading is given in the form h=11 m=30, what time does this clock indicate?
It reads h=4 m=44
